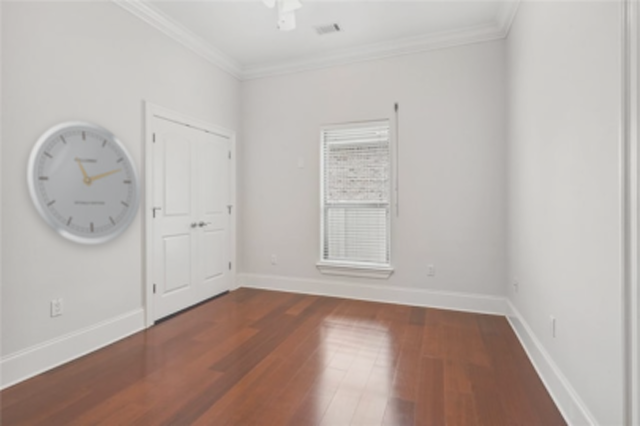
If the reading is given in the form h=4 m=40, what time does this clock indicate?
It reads h=11 m=12
